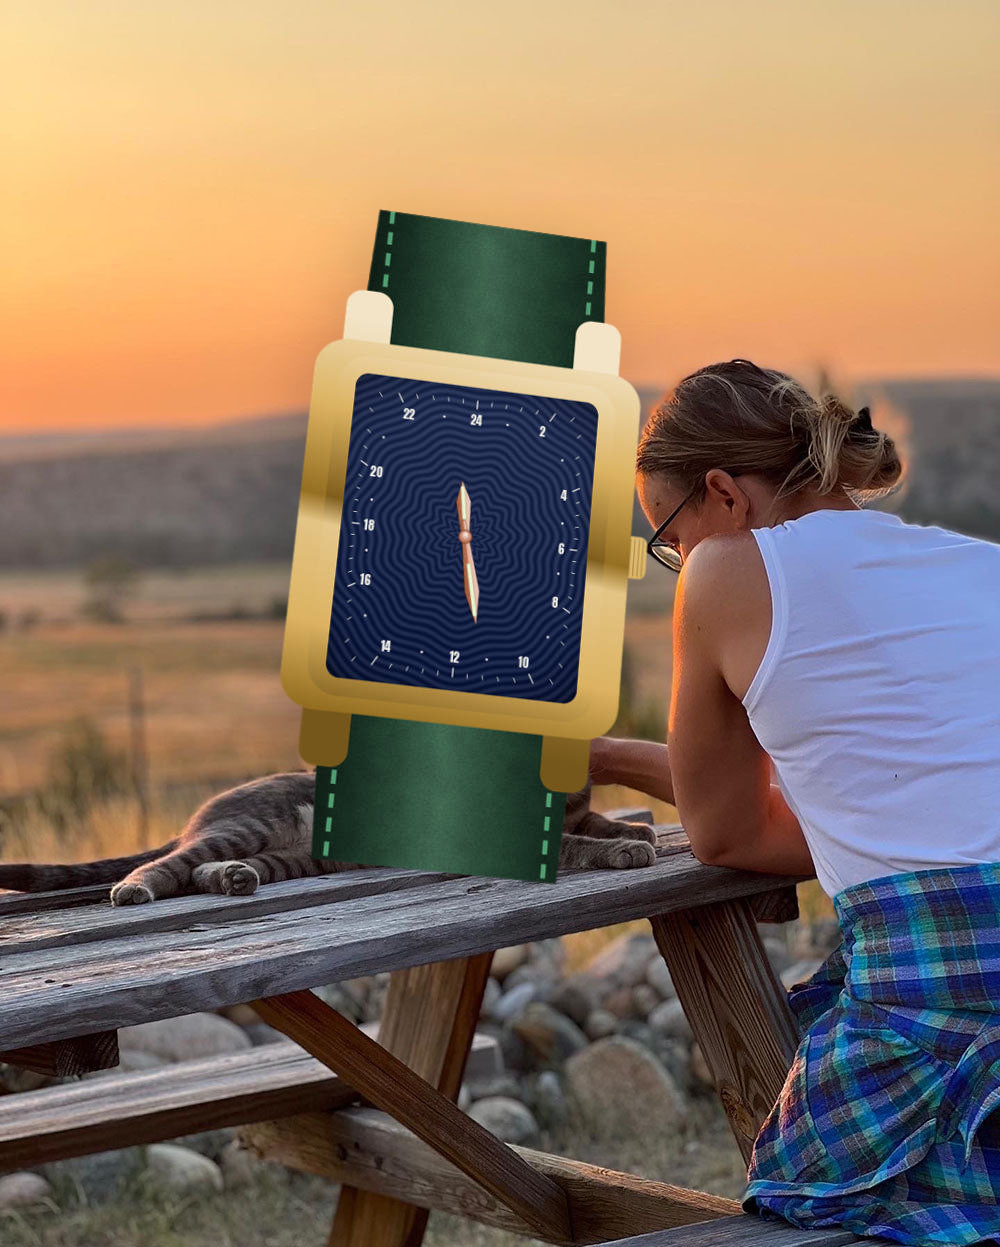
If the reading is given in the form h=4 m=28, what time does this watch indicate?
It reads h=23 m=28
